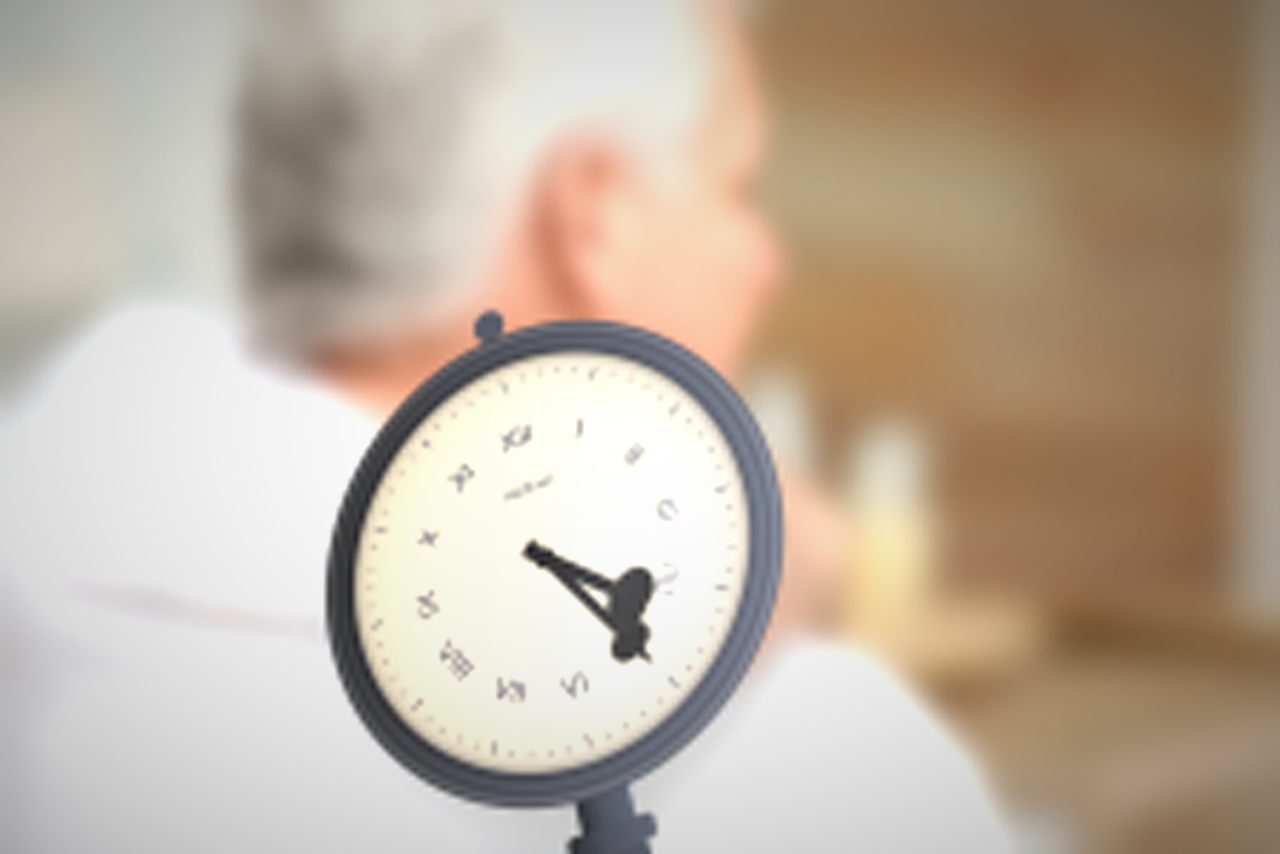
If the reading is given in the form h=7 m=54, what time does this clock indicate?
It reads h=4 m=25
